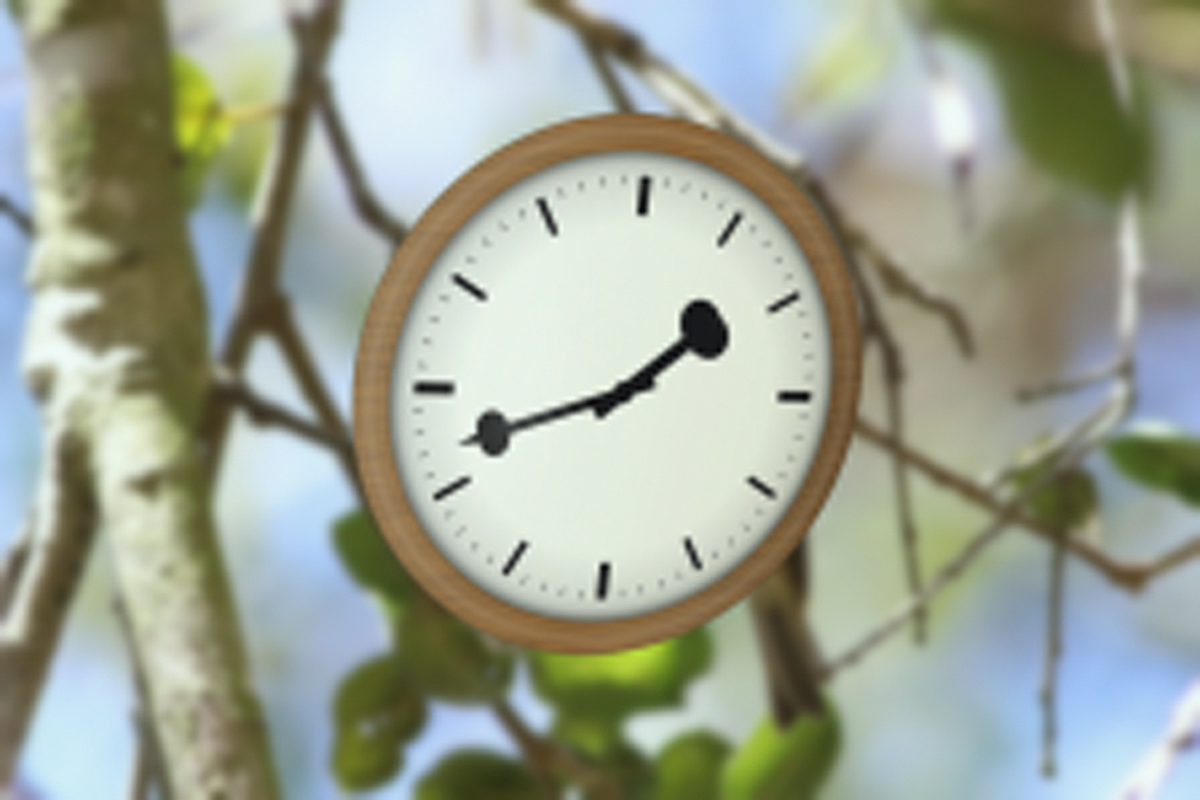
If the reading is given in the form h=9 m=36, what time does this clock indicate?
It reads h=1 m=42
